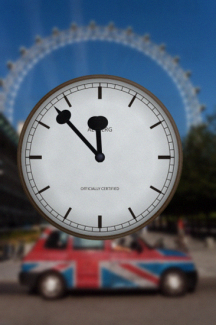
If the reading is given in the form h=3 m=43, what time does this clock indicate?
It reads h=11 m=53
